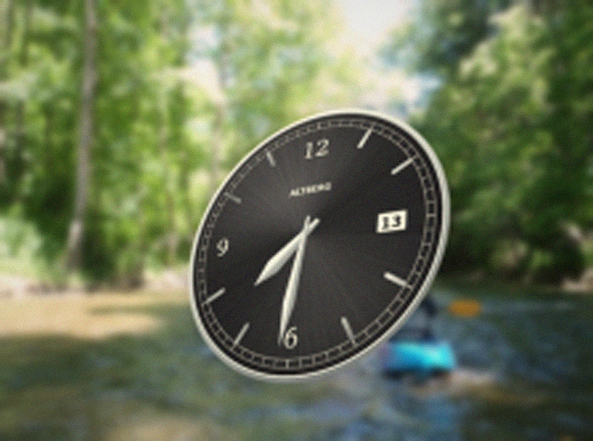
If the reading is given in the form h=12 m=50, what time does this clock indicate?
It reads h=7 m=31
